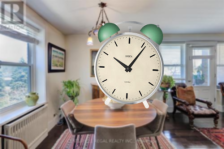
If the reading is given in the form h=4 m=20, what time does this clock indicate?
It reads h=10 m=6
